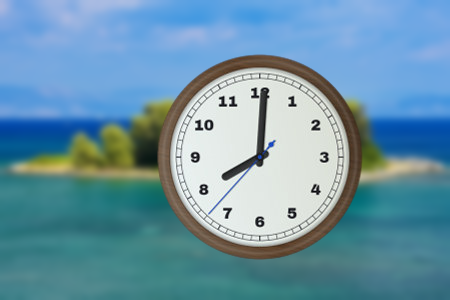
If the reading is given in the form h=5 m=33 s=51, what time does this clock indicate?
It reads h=8 m=0 s=37
